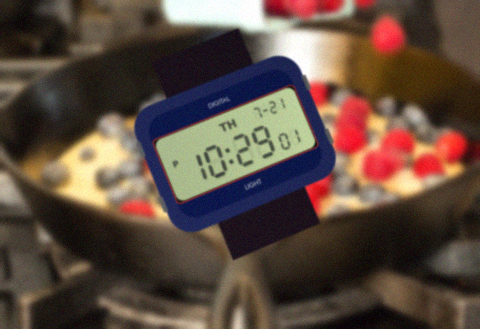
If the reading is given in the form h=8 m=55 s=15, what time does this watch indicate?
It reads h=10 m=29 s=1
